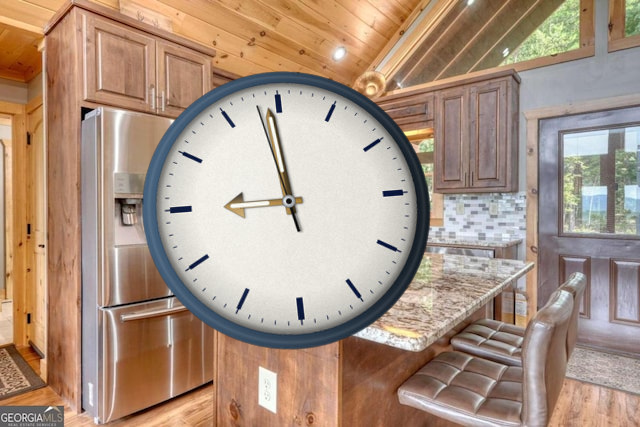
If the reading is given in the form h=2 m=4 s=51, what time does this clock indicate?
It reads h=8 m=58 s=58
